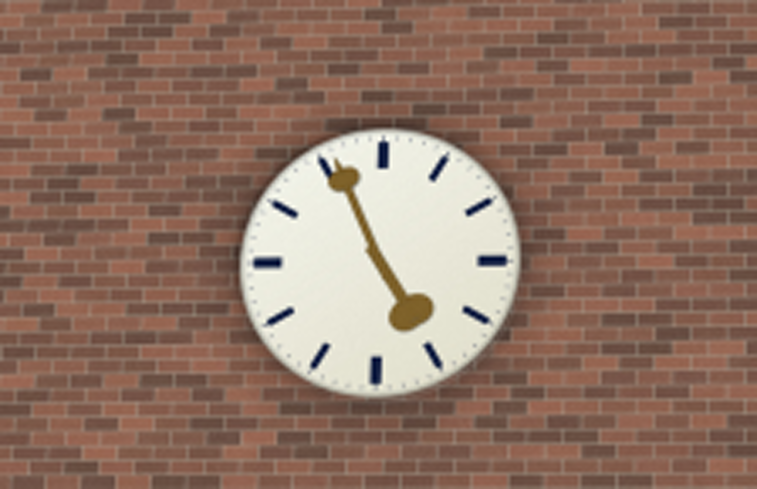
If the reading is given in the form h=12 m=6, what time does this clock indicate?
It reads h=4 m=56
